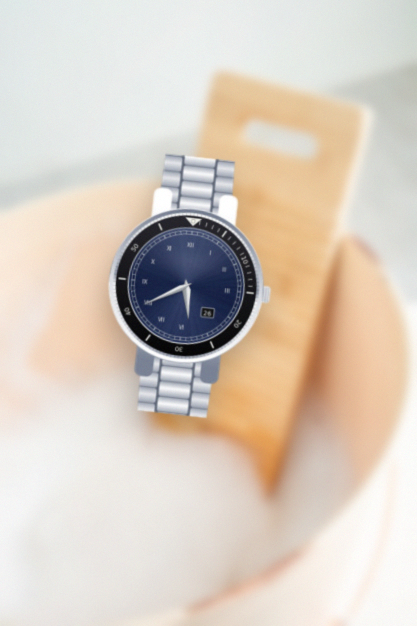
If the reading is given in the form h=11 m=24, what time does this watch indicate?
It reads h=5 m=40
